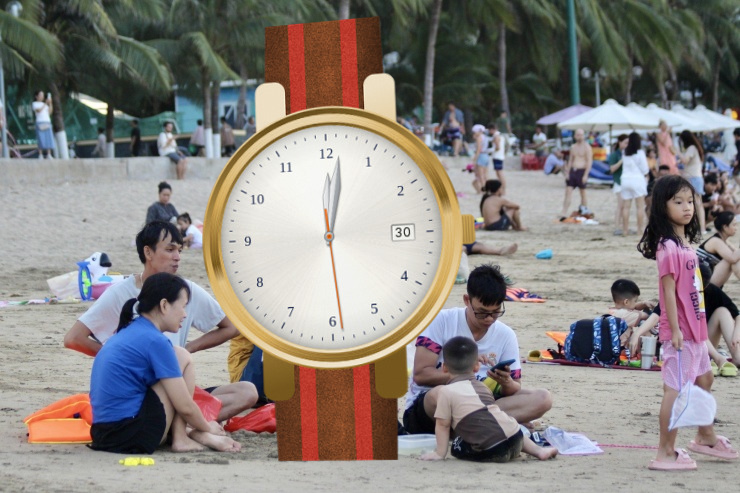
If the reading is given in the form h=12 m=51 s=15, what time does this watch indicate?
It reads h=12 m=1 s=29
